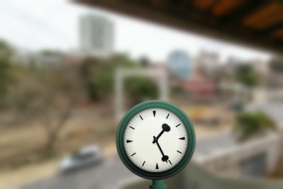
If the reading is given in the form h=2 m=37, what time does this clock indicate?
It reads h=1 m=26
